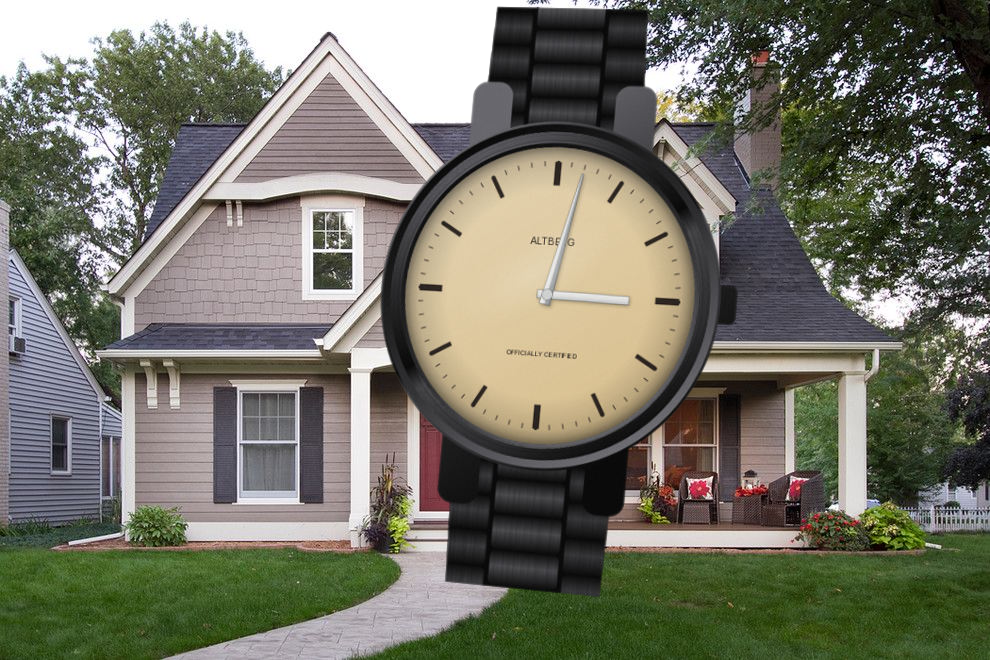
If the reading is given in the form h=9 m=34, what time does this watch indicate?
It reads h=3 m=2
